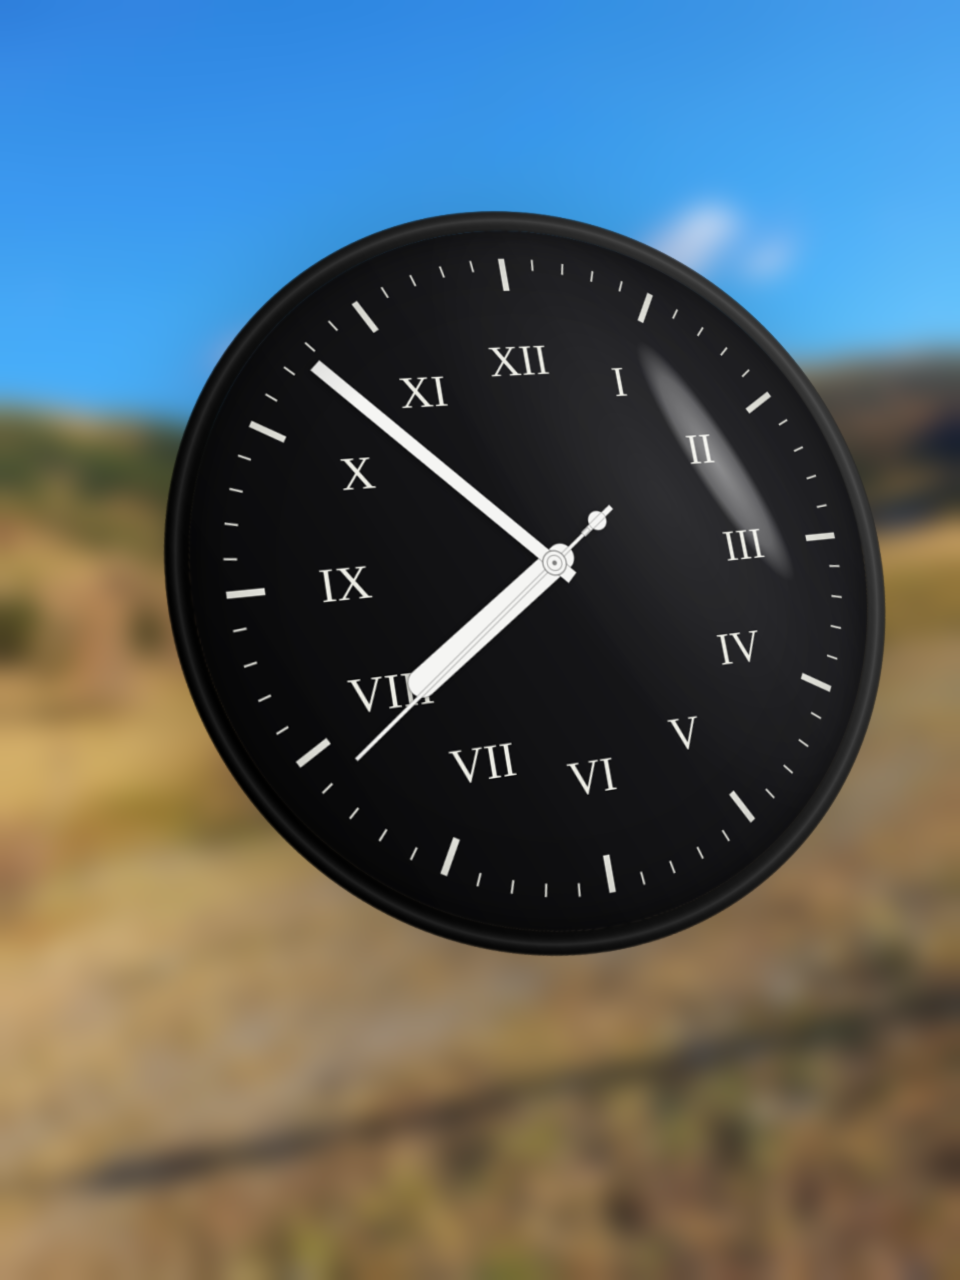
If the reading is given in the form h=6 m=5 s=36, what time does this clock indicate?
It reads h=7 m=52 s=39
